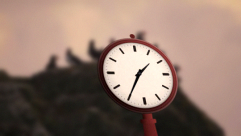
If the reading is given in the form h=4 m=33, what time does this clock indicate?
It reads h=1 m=35
